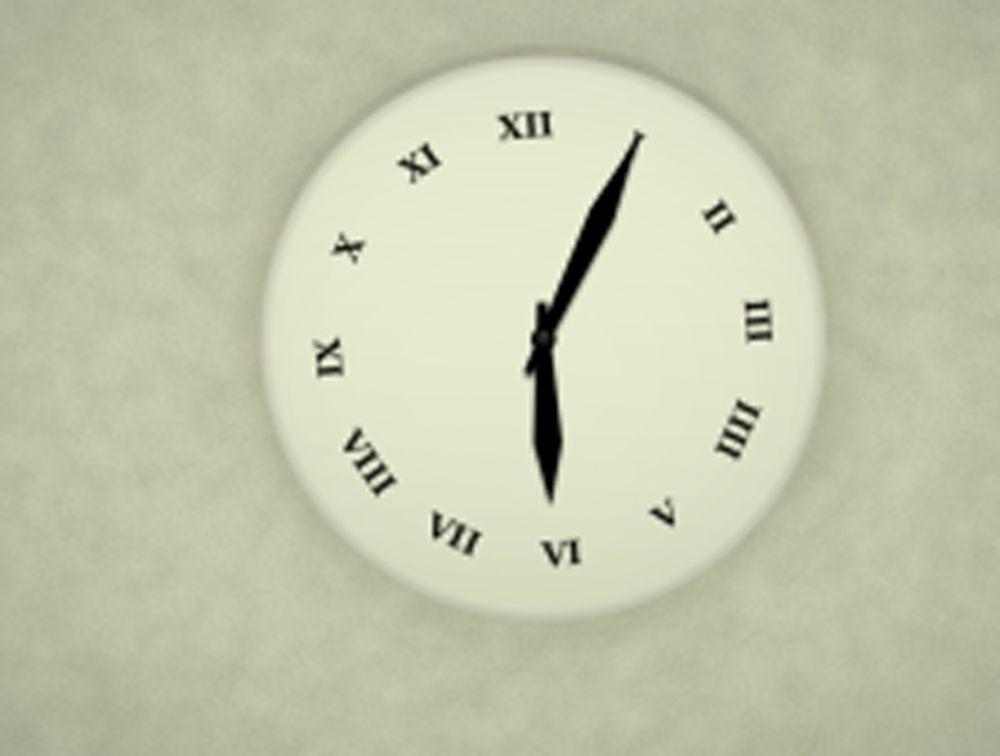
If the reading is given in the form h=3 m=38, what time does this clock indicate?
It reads h=6 m=5
